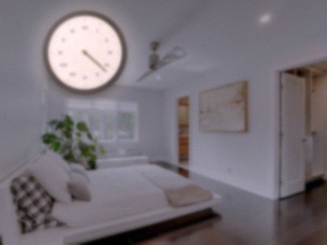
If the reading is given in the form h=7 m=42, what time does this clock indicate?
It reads h=4 m=22
